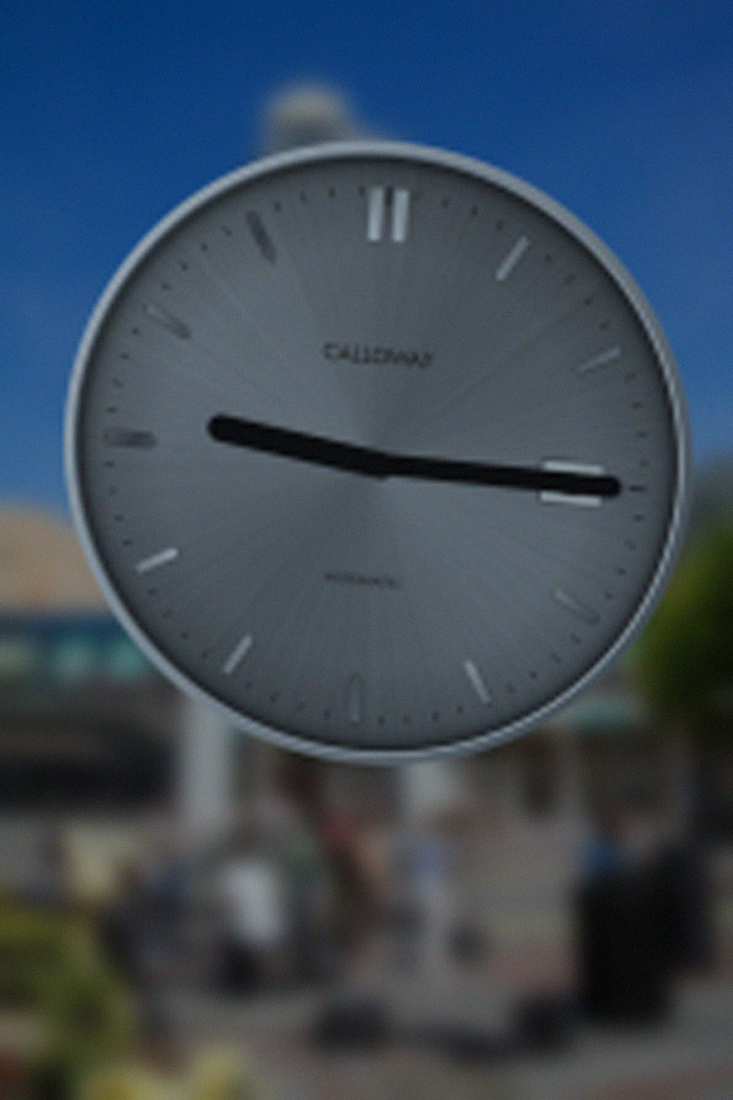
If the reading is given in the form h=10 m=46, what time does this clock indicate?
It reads h=9 m=15
